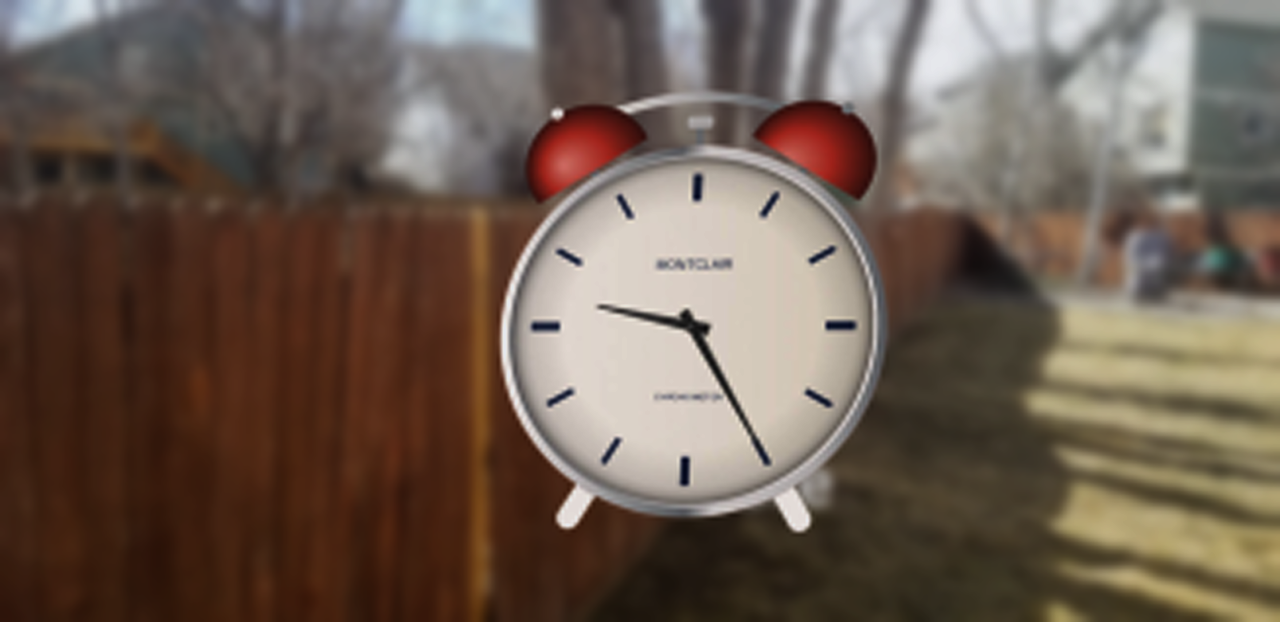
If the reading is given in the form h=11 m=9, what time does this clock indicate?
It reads h=9 m=25
